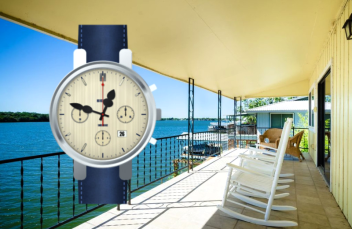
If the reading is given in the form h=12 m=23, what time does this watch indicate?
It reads h=12 m=48
